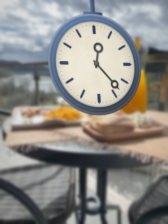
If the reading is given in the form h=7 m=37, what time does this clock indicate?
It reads h=12 m=23
